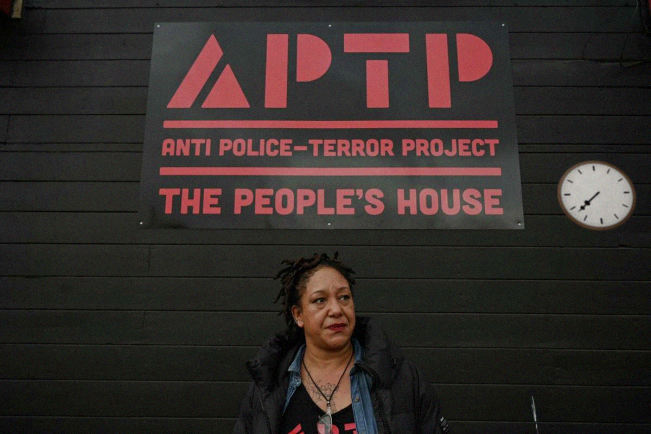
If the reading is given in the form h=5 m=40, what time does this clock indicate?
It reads h=7 m=38
